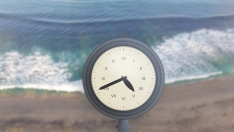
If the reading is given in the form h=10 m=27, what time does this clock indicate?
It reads h=4 m=41
